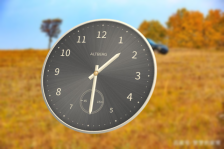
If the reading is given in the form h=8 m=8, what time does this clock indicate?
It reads h=1 m=30
